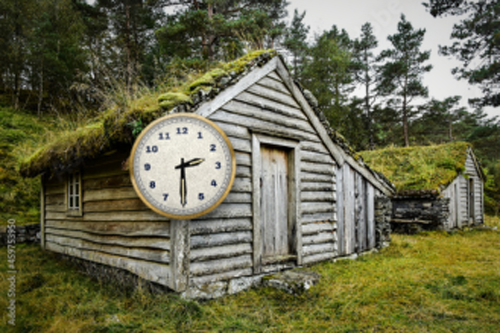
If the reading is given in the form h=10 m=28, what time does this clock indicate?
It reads h=2 m=30
